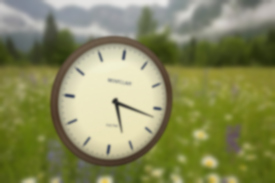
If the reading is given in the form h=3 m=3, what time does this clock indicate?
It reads h=5 m=17
